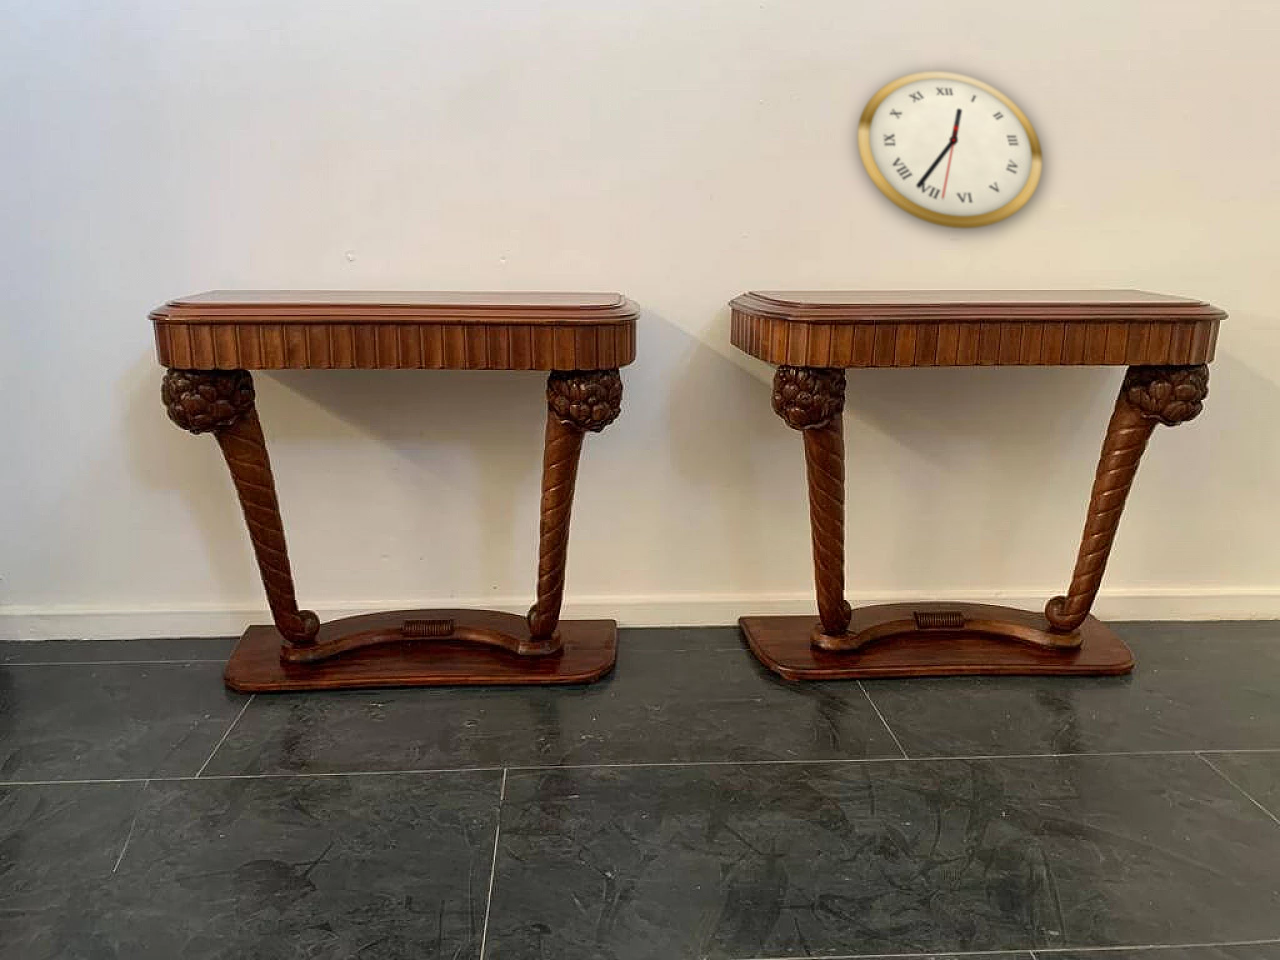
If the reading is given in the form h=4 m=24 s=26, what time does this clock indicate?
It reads h=12 m=36 s=33
